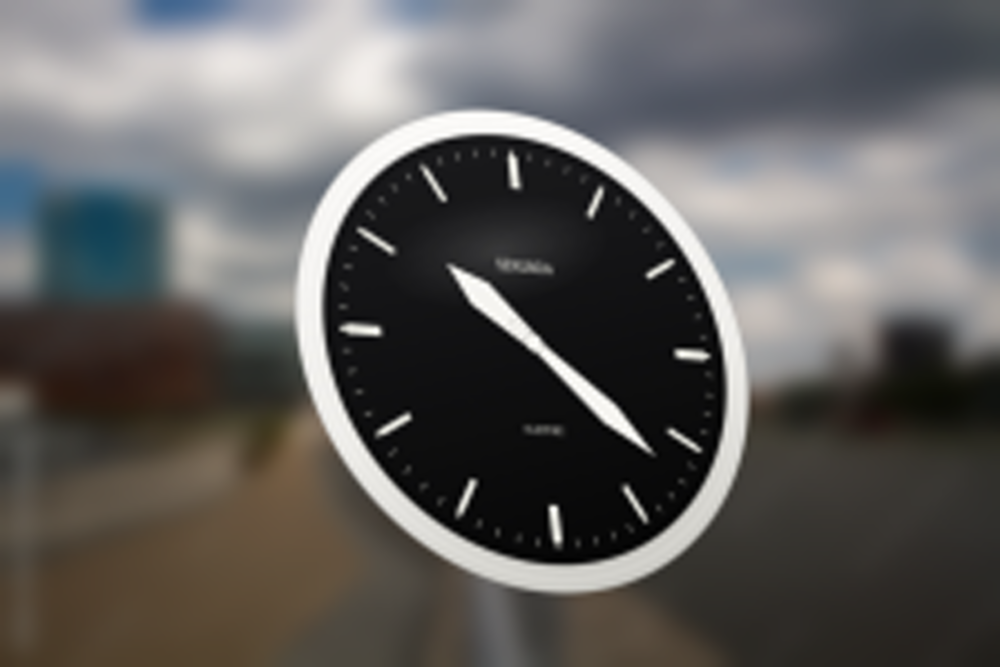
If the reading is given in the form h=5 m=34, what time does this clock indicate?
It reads h=10 m=22
